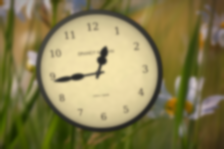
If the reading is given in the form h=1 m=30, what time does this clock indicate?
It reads h=12 m=44
